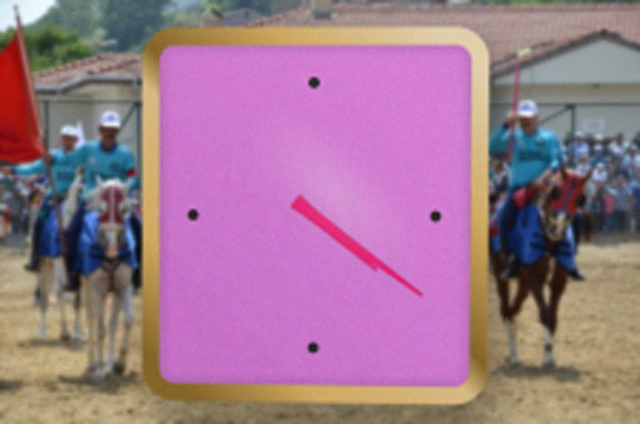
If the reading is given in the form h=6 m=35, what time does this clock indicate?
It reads h=4 m=21
